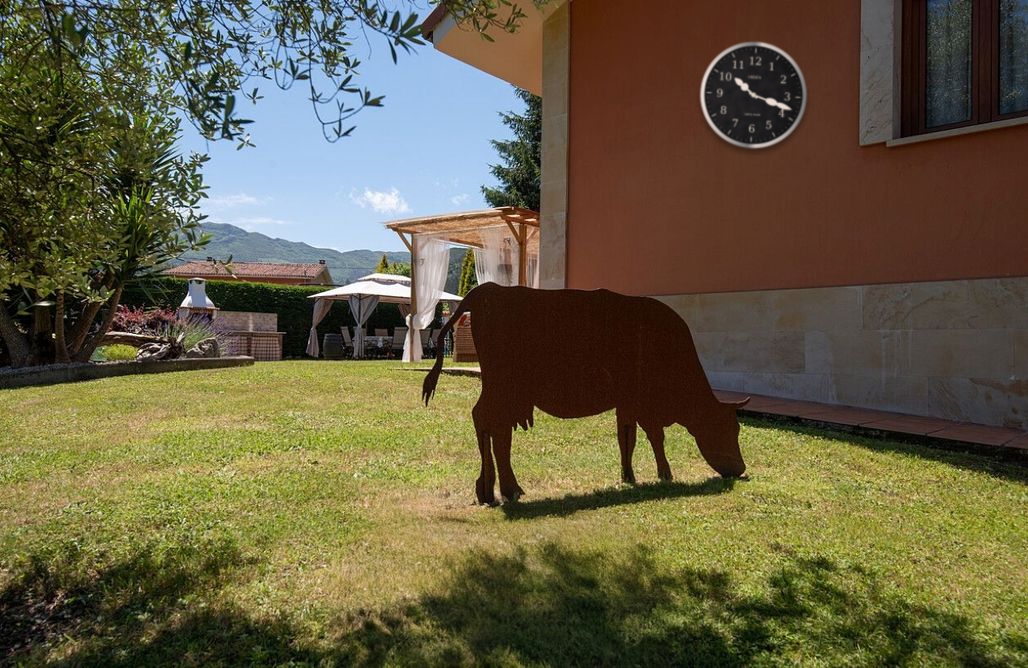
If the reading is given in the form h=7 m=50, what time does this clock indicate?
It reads h=10 m=18
